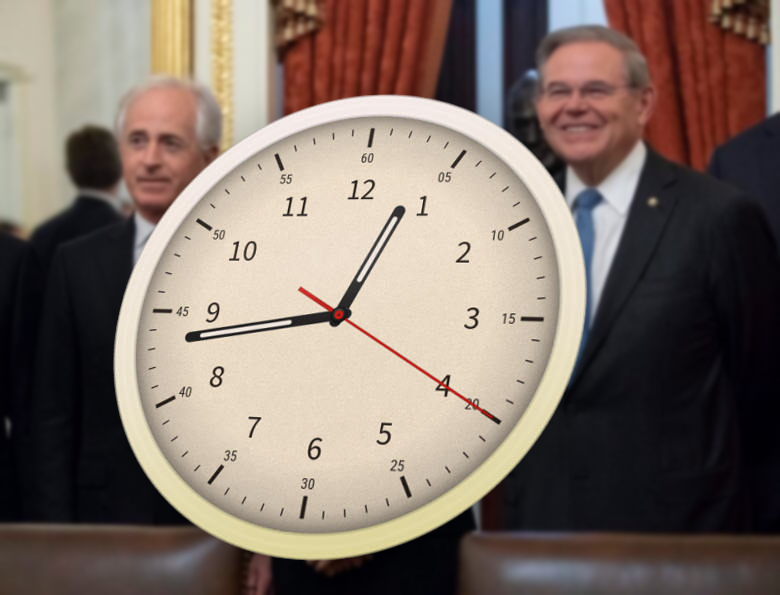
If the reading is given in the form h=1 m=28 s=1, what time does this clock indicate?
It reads h=12 m=43 s=20
